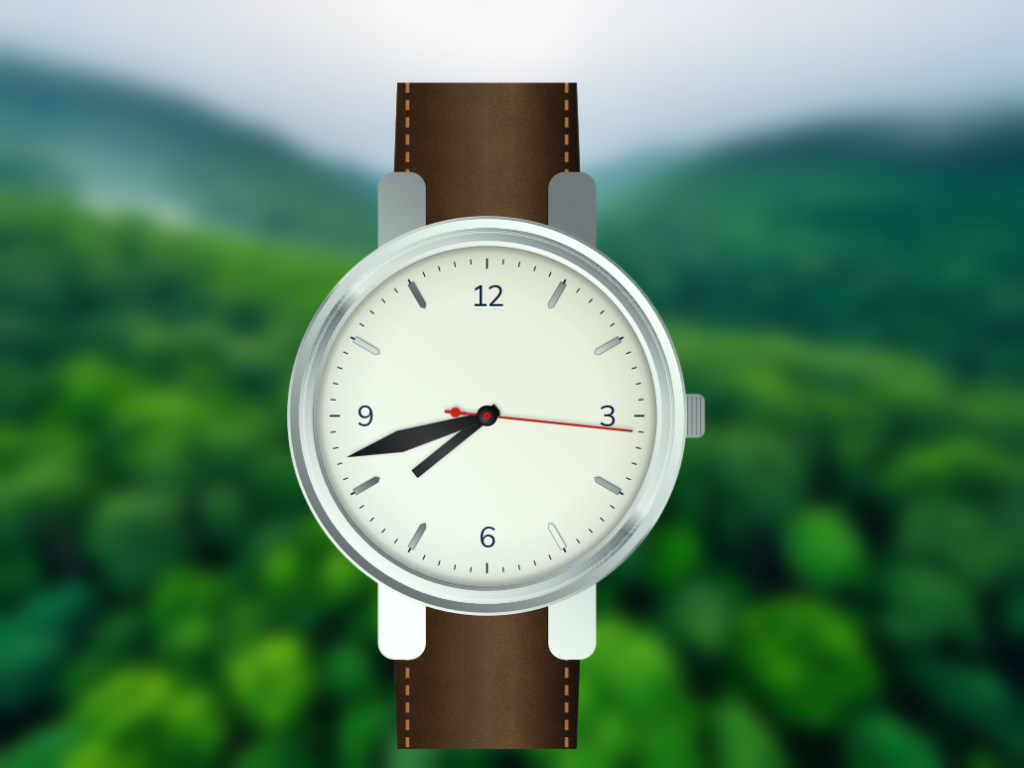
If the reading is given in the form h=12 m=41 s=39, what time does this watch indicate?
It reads h=7 m=42 s=16
